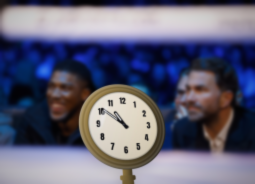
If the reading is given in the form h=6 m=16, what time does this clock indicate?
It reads h=10 m=51
